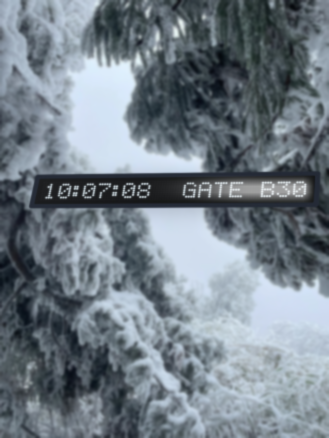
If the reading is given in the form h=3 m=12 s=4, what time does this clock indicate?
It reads h=10 m=7 s=8
